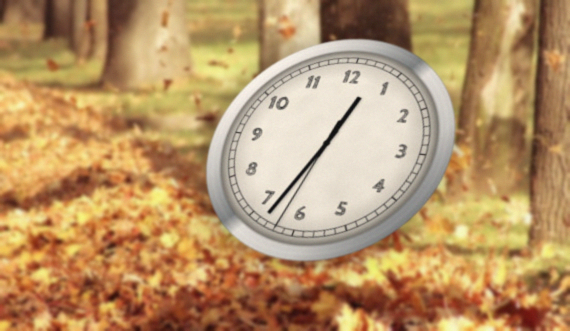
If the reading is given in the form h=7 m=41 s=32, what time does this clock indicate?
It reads h=12 m=33 s=32
